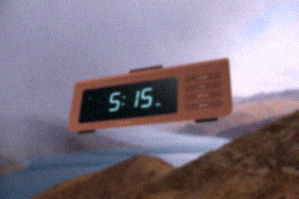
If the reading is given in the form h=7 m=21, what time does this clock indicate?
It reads h=5 m=15
